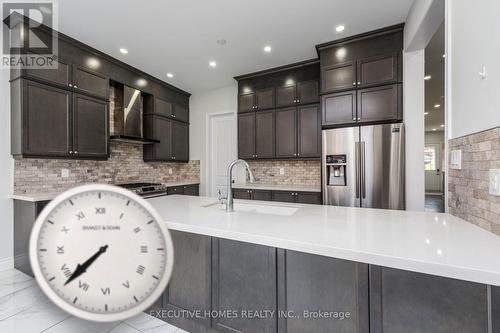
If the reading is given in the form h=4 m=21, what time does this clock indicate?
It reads h=7 m=38
